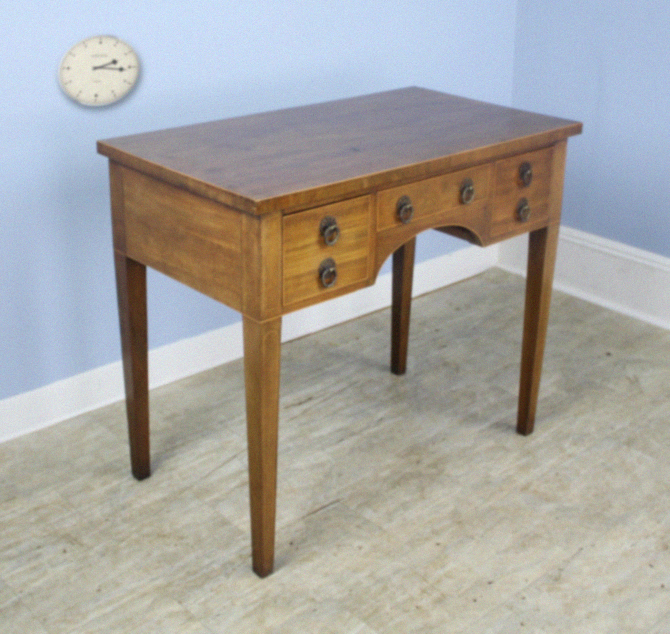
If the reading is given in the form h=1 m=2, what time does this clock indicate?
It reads h=2 m=16
